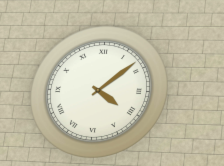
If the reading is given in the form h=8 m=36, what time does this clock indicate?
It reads h=4 m=8
